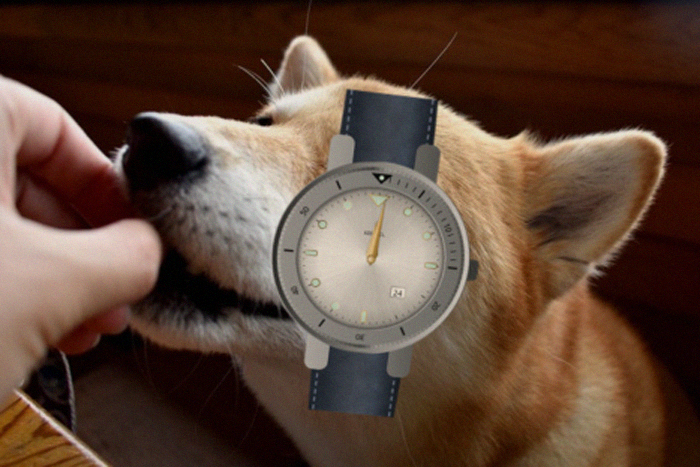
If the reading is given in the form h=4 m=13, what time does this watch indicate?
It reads h=12 m=1
